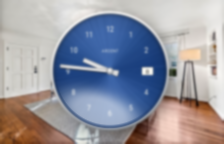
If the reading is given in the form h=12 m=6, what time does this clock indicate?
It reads h=9 m=46
